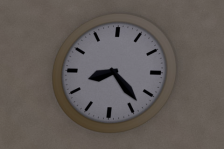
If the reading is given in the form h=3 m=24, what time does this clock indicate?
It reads h=8 m=23
